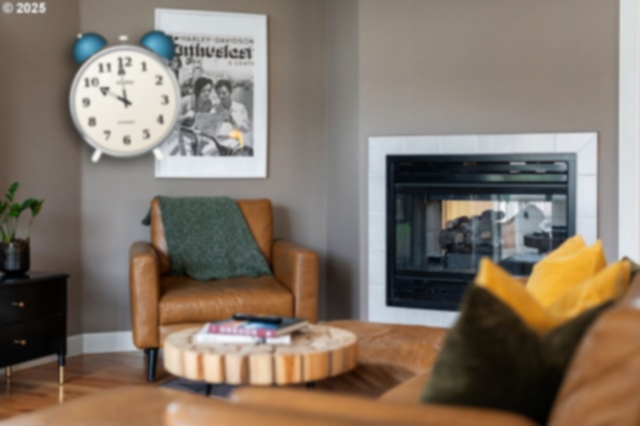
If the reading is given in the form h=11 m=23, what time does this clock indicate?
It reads h=9 m=59
